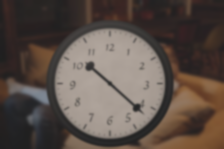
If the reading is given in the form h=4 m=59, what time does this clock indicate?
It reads h=10 m=22
